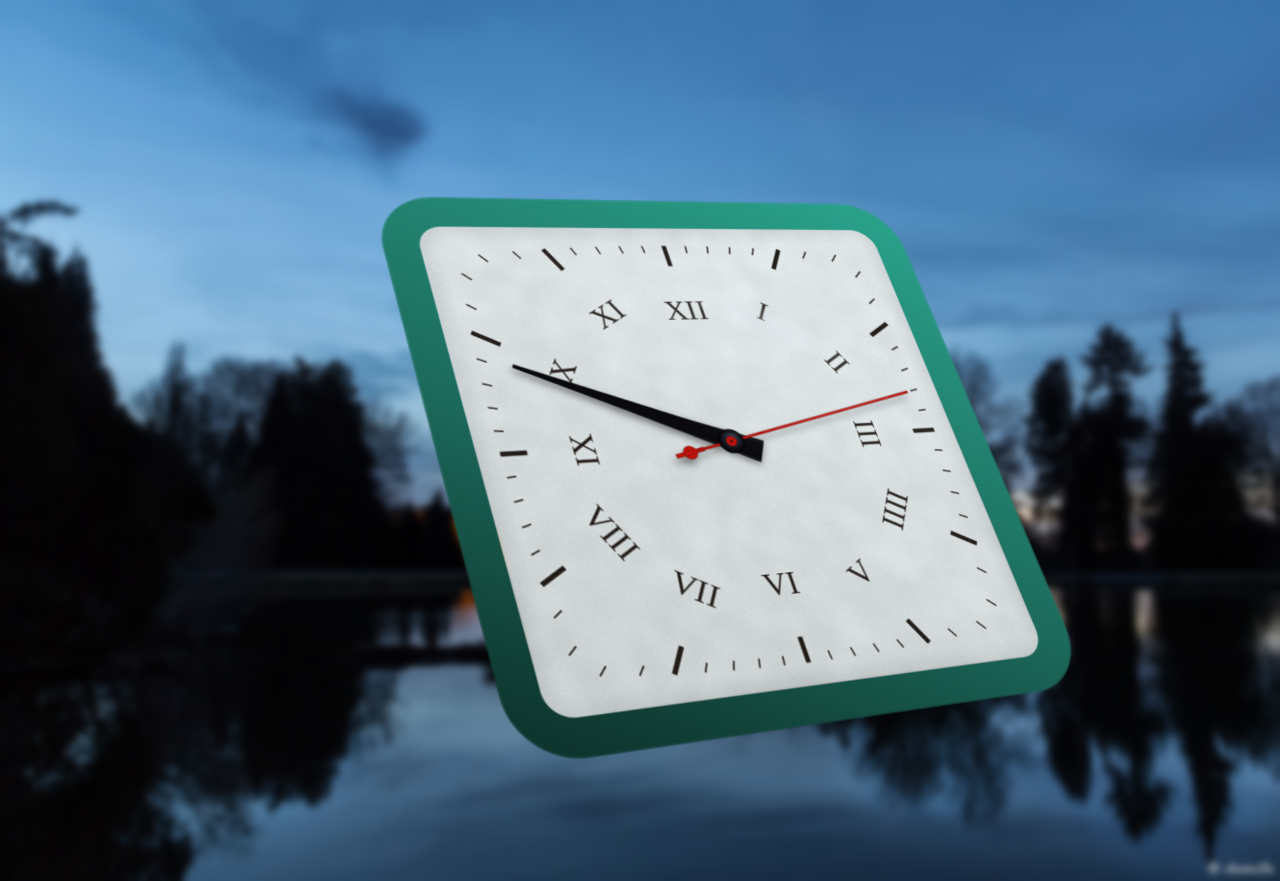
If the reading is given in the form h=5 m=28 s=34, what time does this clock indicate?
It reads h=9 m=49 s=13
